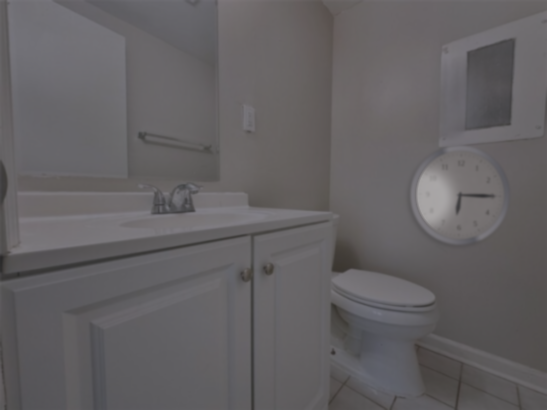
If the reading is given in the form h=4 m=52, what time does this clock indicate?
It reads h=6 m=15
